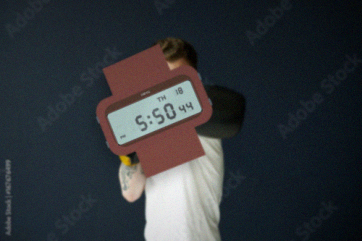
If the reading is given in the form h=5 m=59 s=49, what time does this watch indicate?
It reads h=5 m=50 s=44
